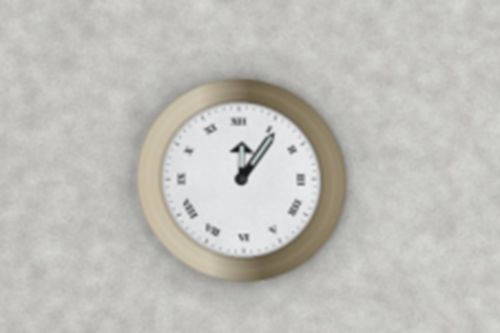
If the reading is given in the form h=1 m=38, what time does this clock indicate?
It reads h=12 m=6
